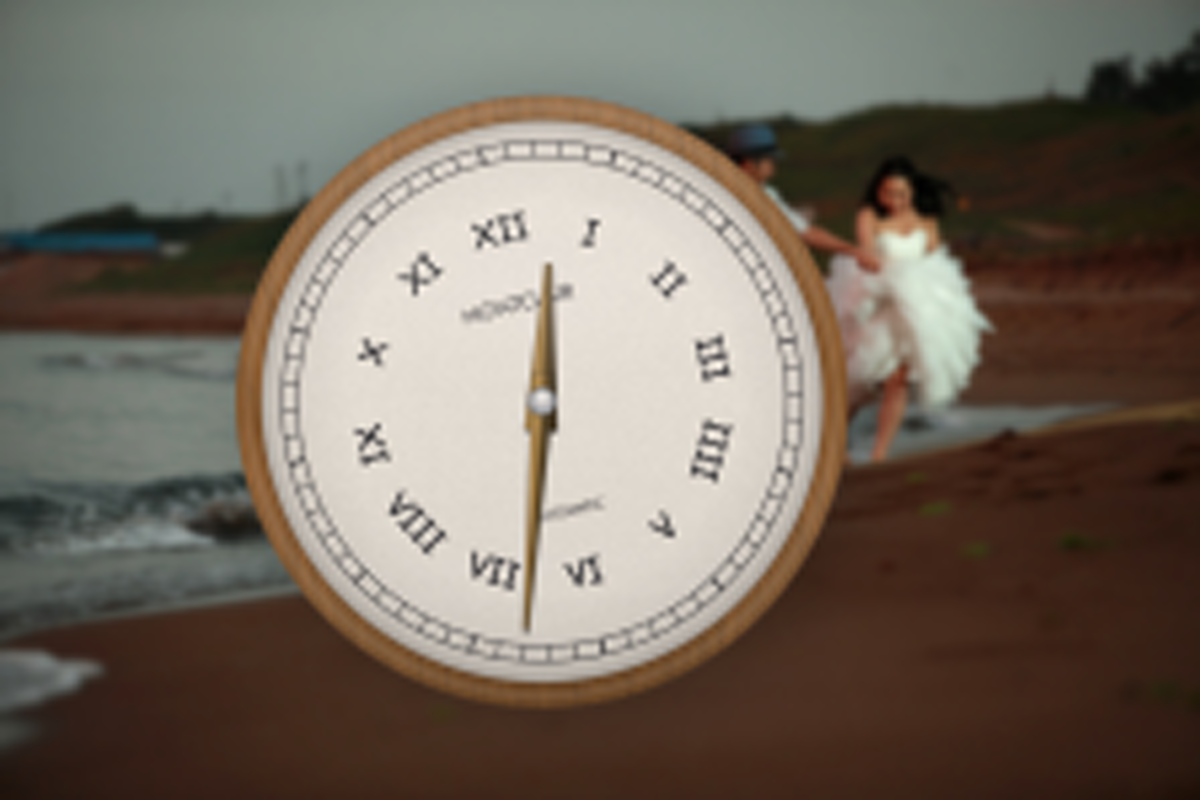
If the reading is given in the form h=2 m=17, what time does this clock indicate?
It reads h=12 m=33
